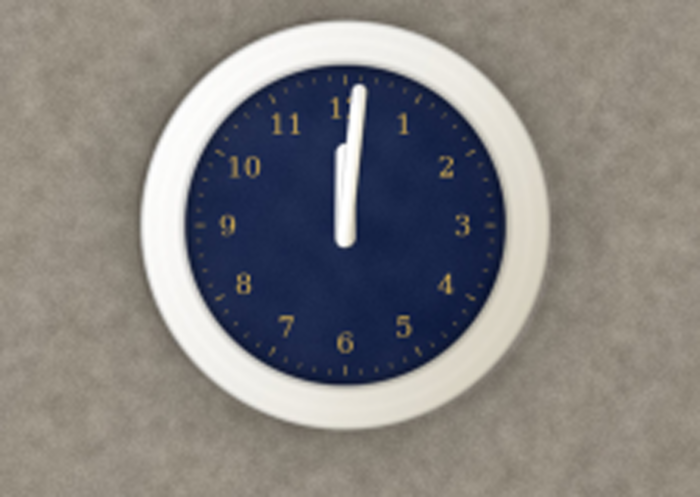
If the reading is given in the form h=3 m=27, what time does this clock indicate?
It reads h=12 m=1
